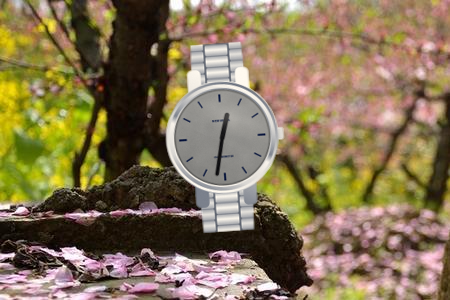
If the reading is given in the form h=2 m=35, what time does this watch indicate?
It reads h=12 m=32
